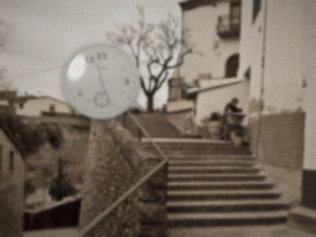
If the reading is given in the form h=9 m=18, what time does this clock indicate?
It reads h=11 m=26
